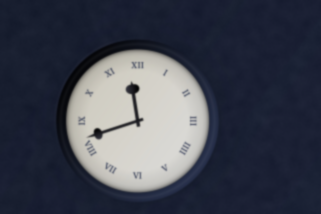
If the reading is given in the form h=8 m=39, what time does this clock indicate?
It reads h=11 m=42
